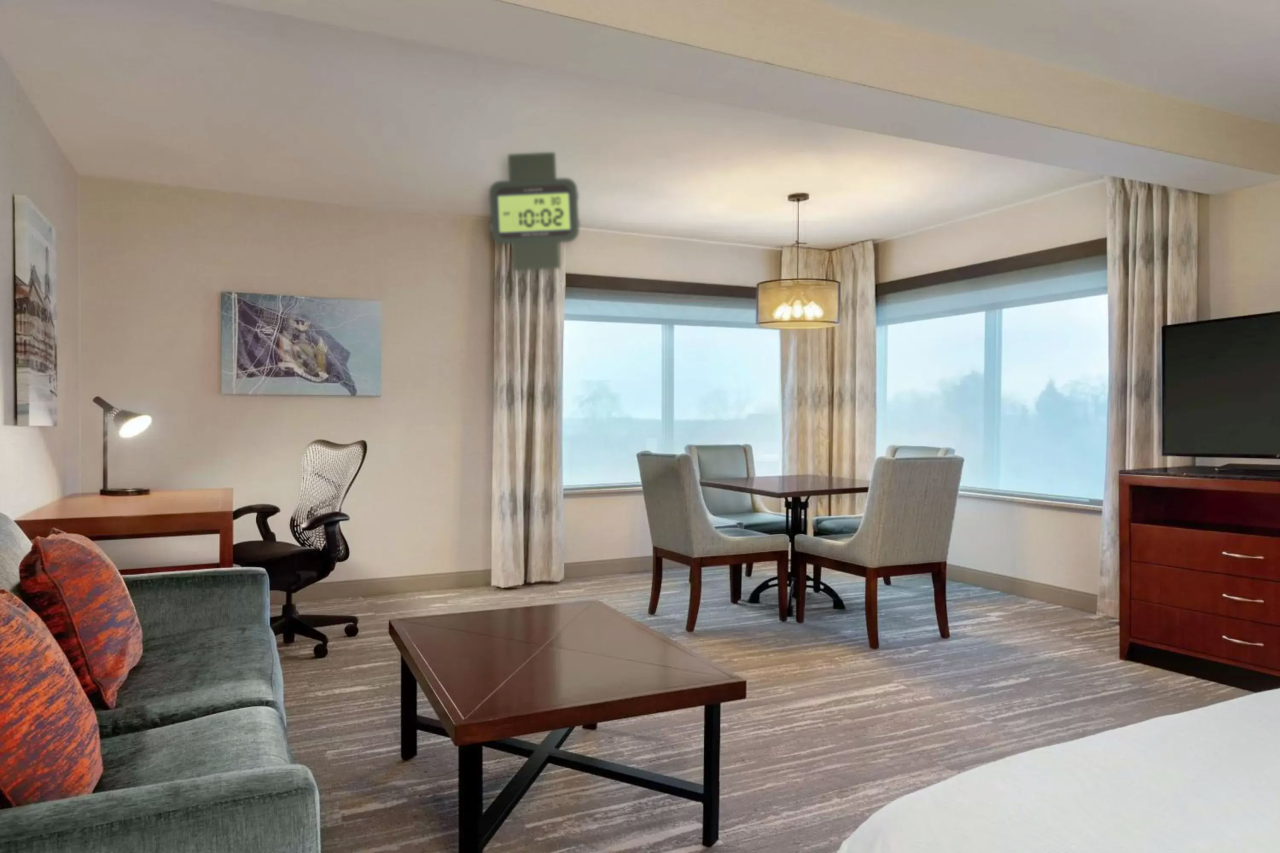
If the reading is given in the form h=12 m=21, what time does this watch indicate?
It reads h=10 m=2
